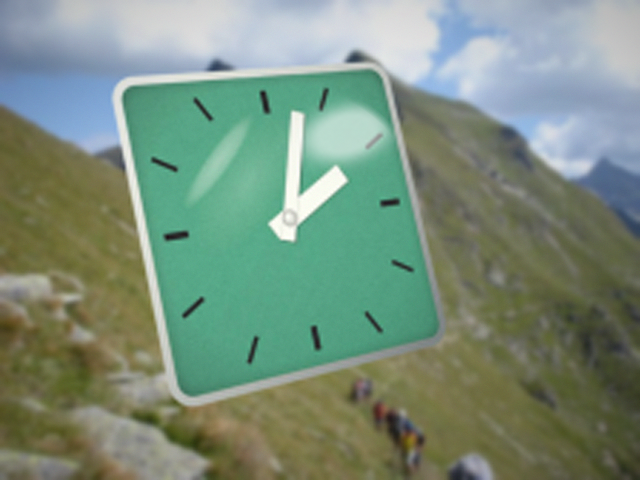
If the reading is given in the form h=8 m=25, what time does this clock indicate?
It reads h=2 m=3
